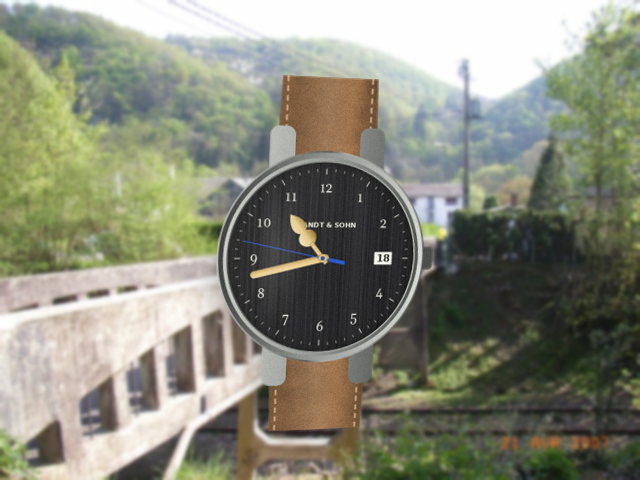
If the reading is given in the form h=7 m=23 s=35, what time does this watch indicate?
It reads h=10 m=42 s=47
